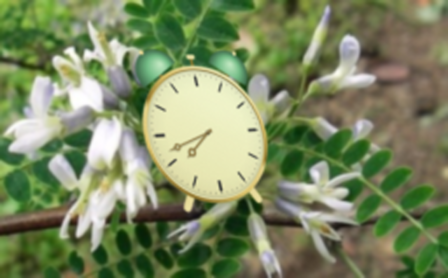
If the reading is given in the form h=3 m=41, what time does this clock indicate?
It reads h=7 m=42
